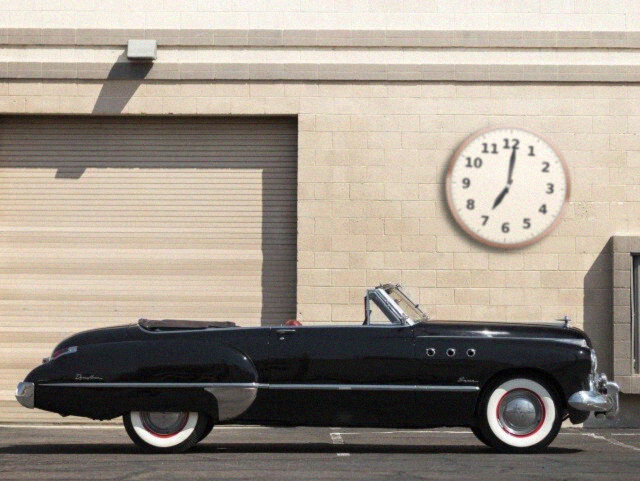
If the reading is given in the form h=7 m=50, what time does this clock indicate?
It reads h=7 m=1
